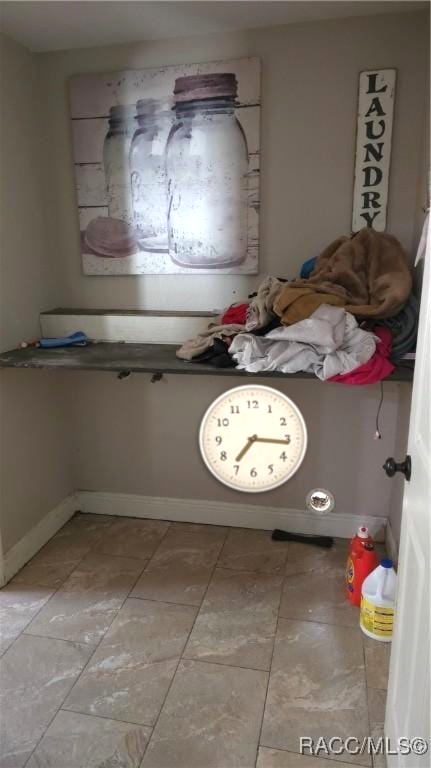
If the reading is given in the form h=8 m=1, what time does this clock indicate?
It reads h=7 m=16
